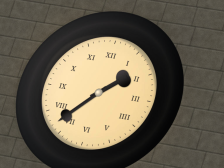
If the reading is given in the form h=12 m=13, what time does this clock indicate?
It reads h=1 m=37
